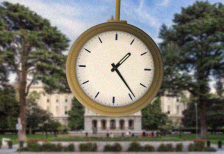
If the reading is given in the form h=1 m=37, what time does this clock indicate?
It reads h=1 m=24
